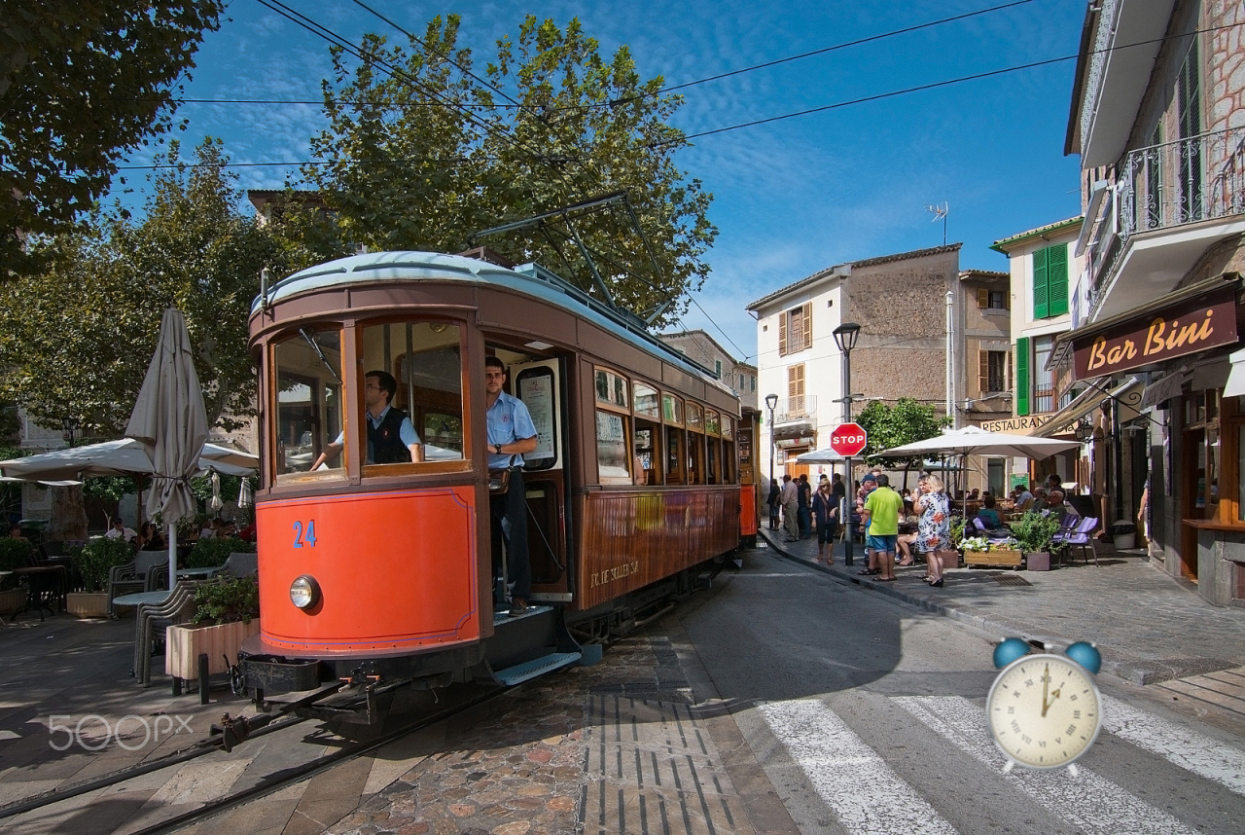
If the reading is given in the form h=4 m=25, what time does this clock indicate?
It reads h=1 m=0
